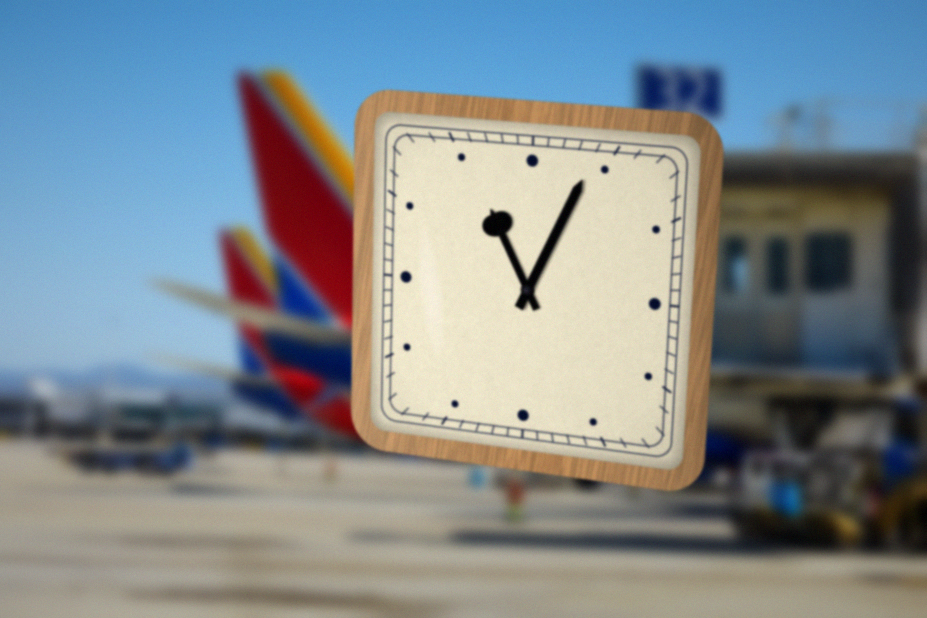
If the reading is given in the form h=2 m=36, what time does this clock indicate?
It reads h=11 m=4
